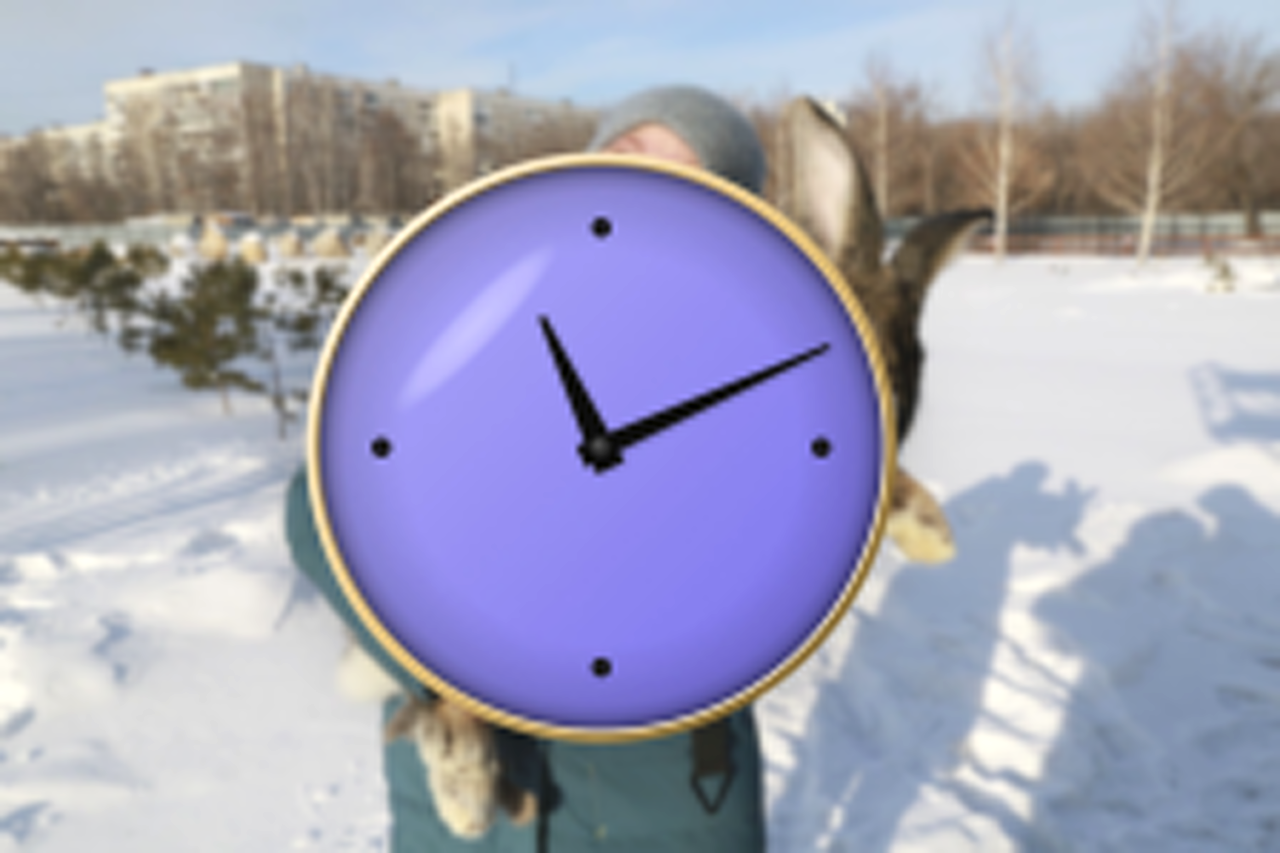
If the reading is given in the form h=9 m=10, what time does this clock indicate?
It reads h=11 m=11
